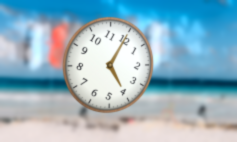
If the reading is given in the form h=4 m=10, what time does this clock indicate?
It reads h=4 m=0
